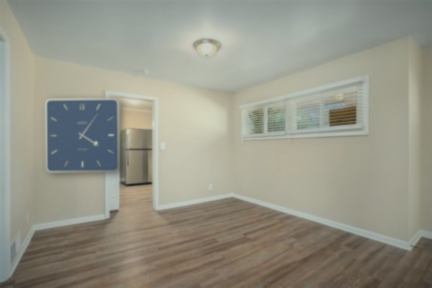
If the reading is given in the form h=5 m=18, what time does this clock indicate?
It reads h=4 m=6
